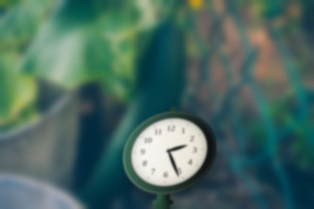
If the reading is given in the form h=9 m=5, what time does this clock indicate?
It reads h=2 m=26
